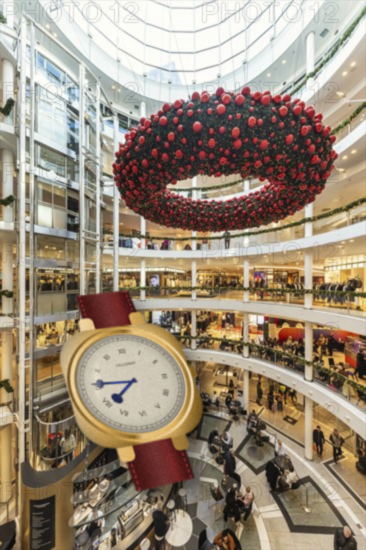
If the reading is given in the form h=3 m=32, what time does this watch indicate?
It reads h=7 m=46
